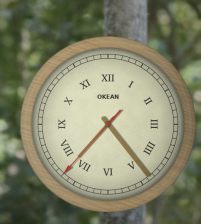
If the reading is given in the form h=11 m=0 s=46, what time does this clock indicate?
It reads h=7 m=23 s=37
